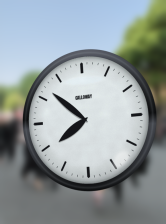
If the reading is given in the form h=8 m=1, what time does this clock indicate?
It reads h=7 m=52
